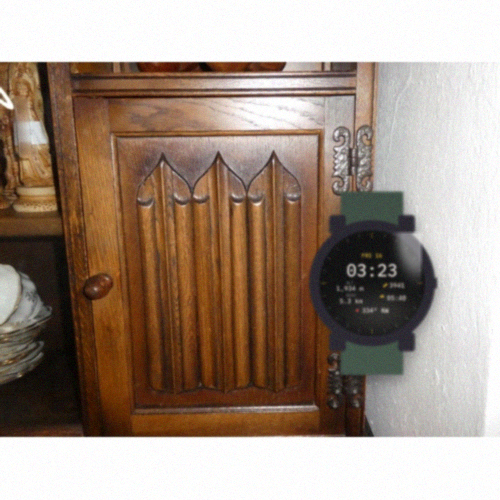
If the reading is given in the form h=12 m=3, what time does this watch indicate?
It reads h=3 m=23
